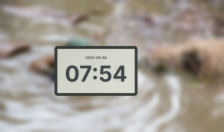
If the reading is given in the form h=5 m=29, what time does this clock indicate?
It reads h=7 m=54
